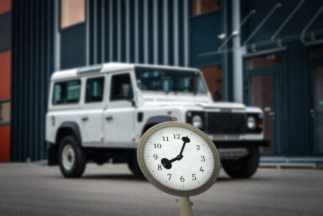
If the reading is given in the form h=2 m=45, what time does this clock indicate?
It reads h=8 m=4
